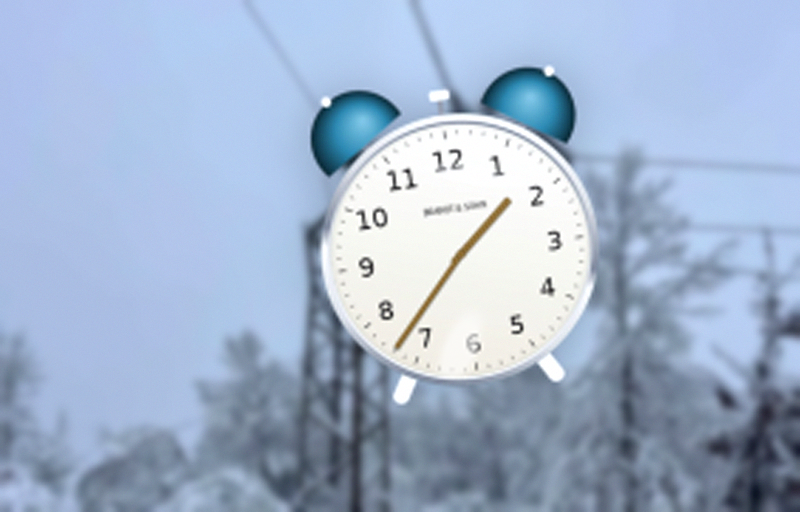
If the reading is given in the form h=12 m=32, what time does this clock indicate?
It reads h=1 m=37
